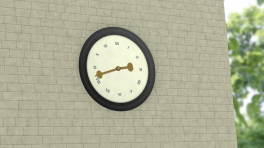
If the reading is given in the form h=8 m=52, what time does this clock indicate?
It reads h=2 m=42
